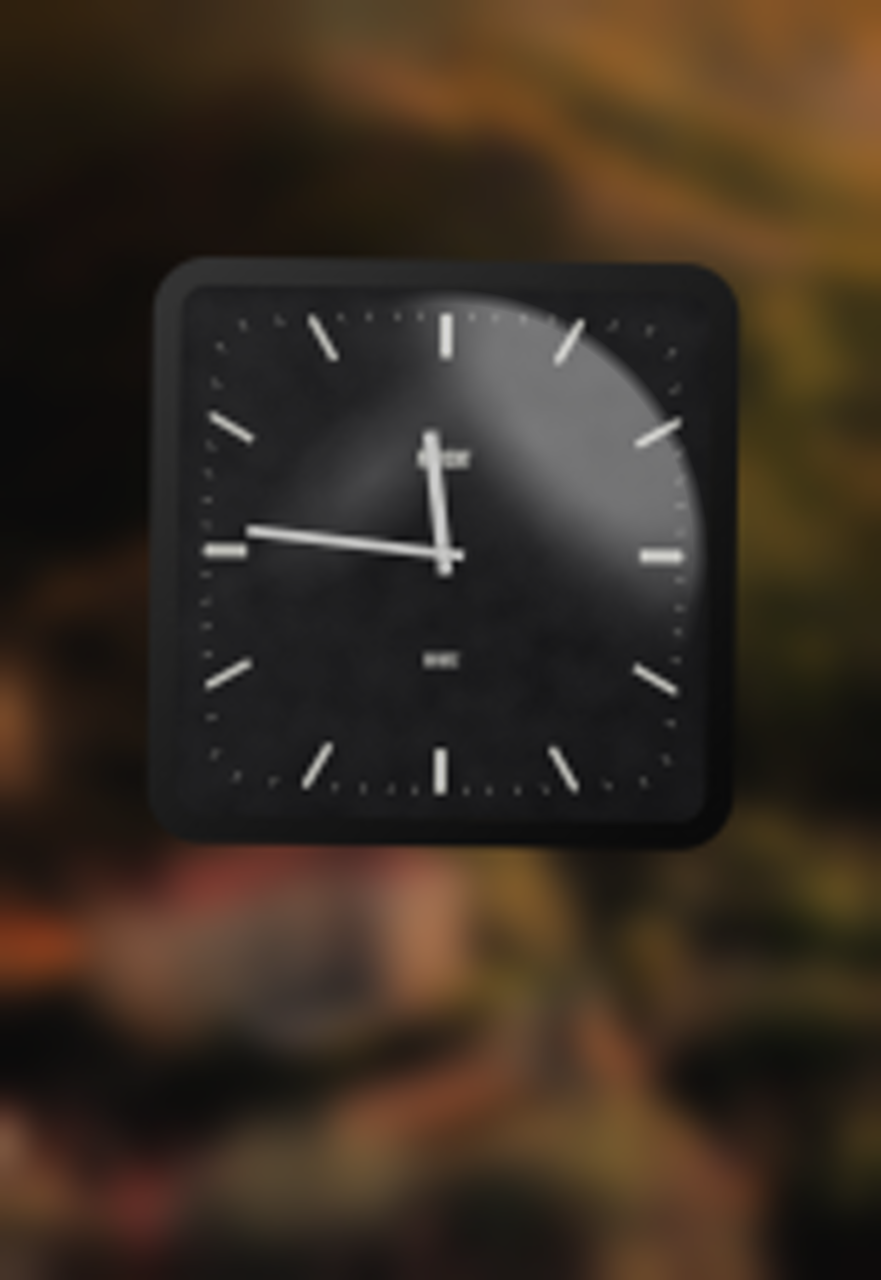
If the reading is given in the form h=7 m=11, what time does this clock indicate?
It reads h=11 m=46
